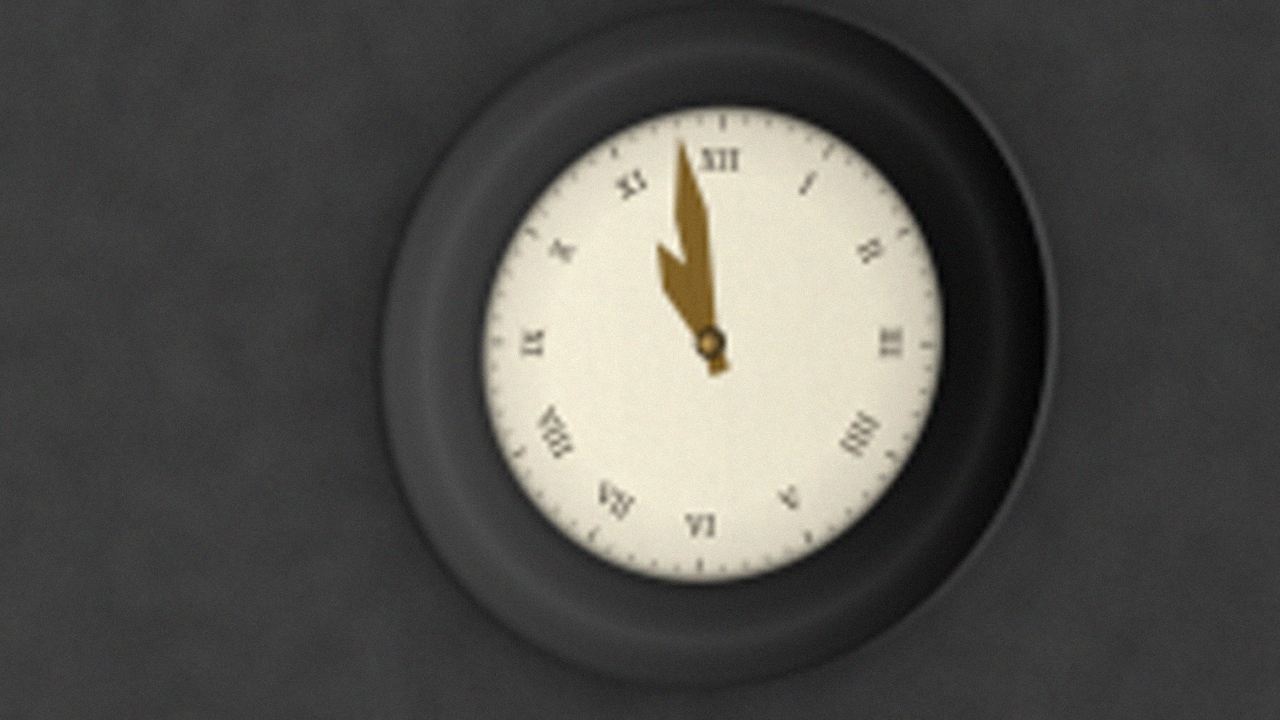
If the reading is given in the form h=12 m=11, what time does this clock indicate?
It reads h=10 m=58
